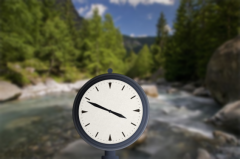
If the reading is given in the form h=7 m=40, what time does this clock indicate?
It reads h=3 m=49
